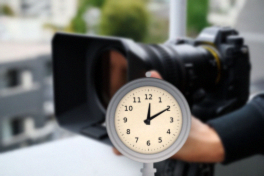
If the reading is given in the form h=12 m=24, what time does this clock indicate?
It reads h=12 m=10
